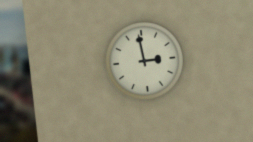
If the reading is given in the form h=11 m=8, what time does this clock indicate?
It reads h=2 m=59
